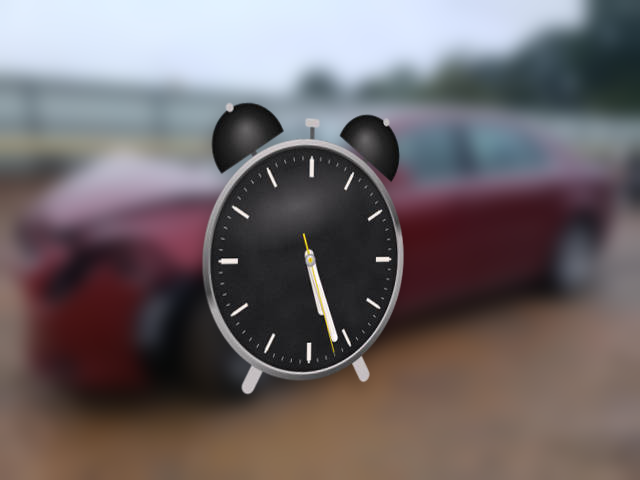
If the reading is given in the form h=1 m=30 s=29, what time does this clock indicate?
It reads h=5 m=26 s=27
